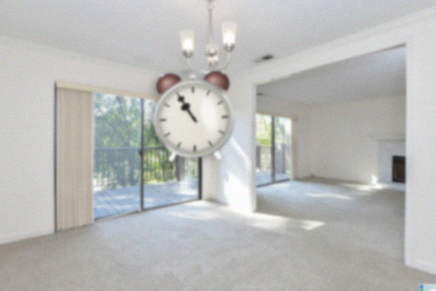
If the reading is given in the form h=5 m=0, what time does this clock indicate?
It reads h=10 m=55
